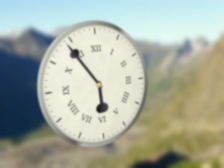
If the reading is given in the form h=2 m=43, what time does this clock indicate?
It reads h=5 m=54
